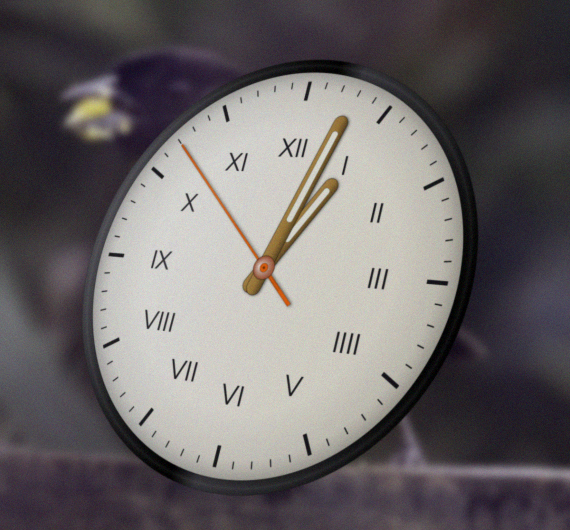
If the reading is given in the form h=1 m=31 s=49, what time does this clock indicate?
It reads h=1 m=2 s=52
